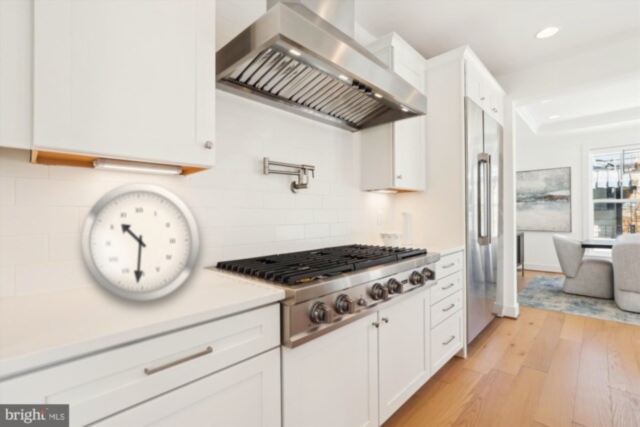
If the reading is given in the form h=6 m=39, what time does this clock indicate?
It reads h=10 m=31
